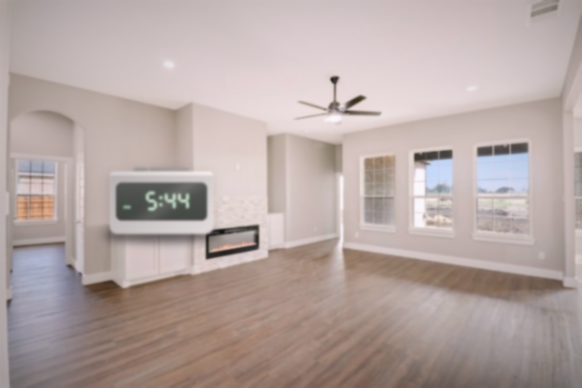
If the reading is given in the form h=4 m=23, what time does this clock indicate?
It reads h=5 m=44
